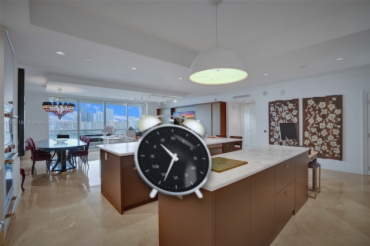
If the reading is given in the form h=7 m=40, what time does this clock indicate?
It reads h=10 m=34
